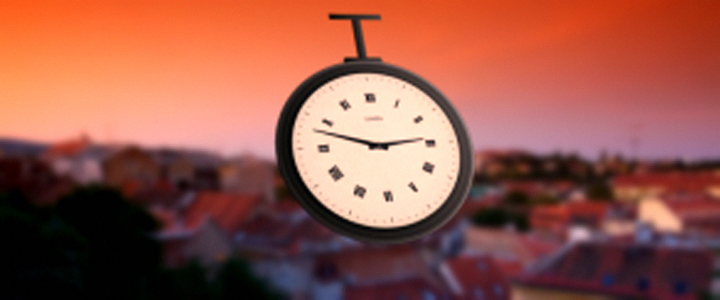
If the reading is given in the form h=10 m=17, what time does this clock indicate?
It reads h=2 m=48
